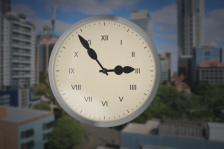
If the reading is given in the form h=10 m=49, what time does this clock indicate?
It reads h=2 m=54
